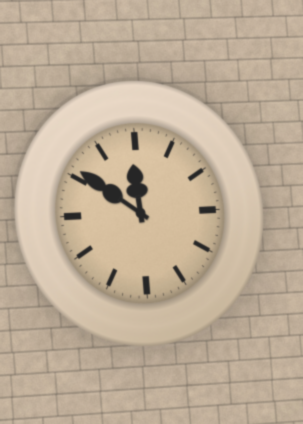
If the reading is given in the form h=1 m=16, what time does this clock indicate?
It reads h=11 m=51
